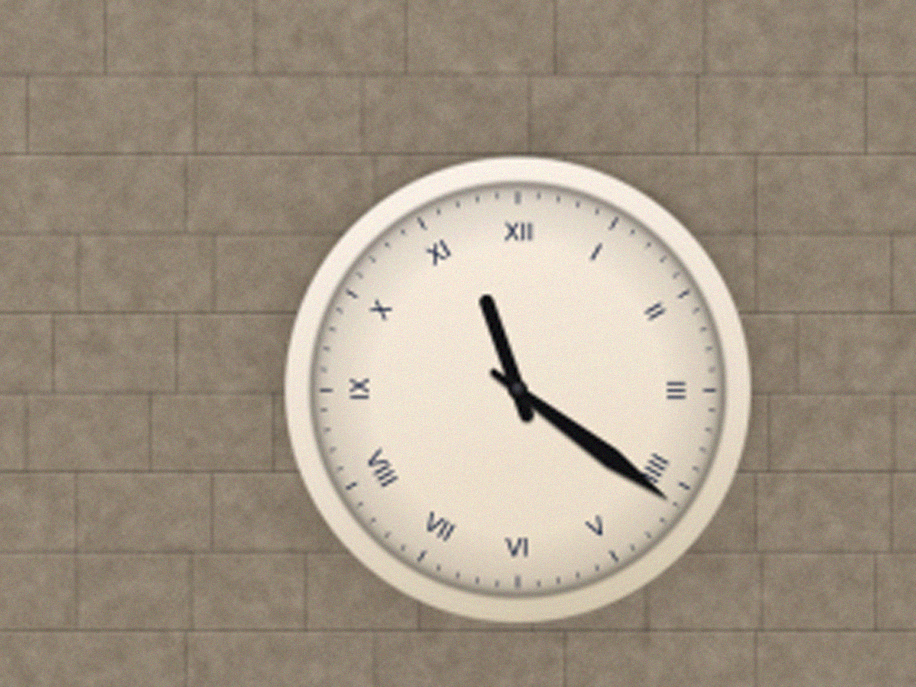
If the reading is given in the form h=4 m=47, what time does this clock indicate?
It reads h=11 m=21
